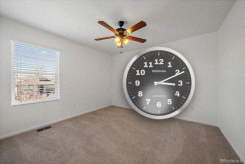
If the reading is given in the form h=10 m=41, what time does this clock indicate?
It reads h=3 m=11
